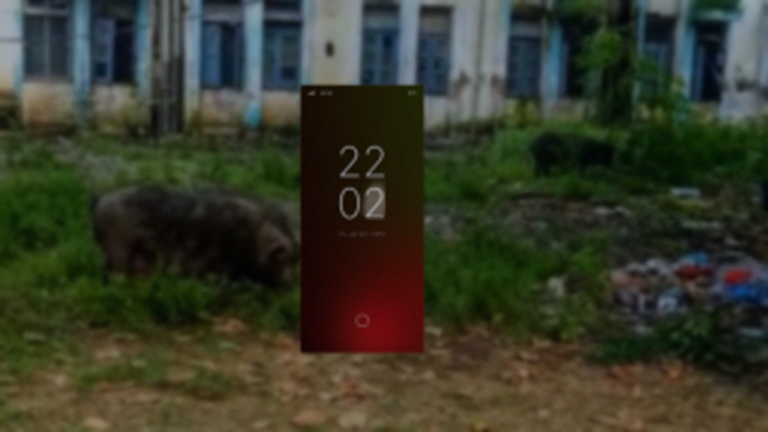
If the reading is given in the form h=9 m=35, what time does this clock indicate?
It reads h=22 m=2
